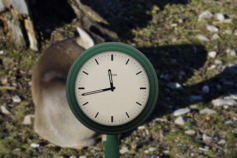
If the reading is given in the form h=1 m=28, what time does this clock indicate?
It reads h=11 m=43
